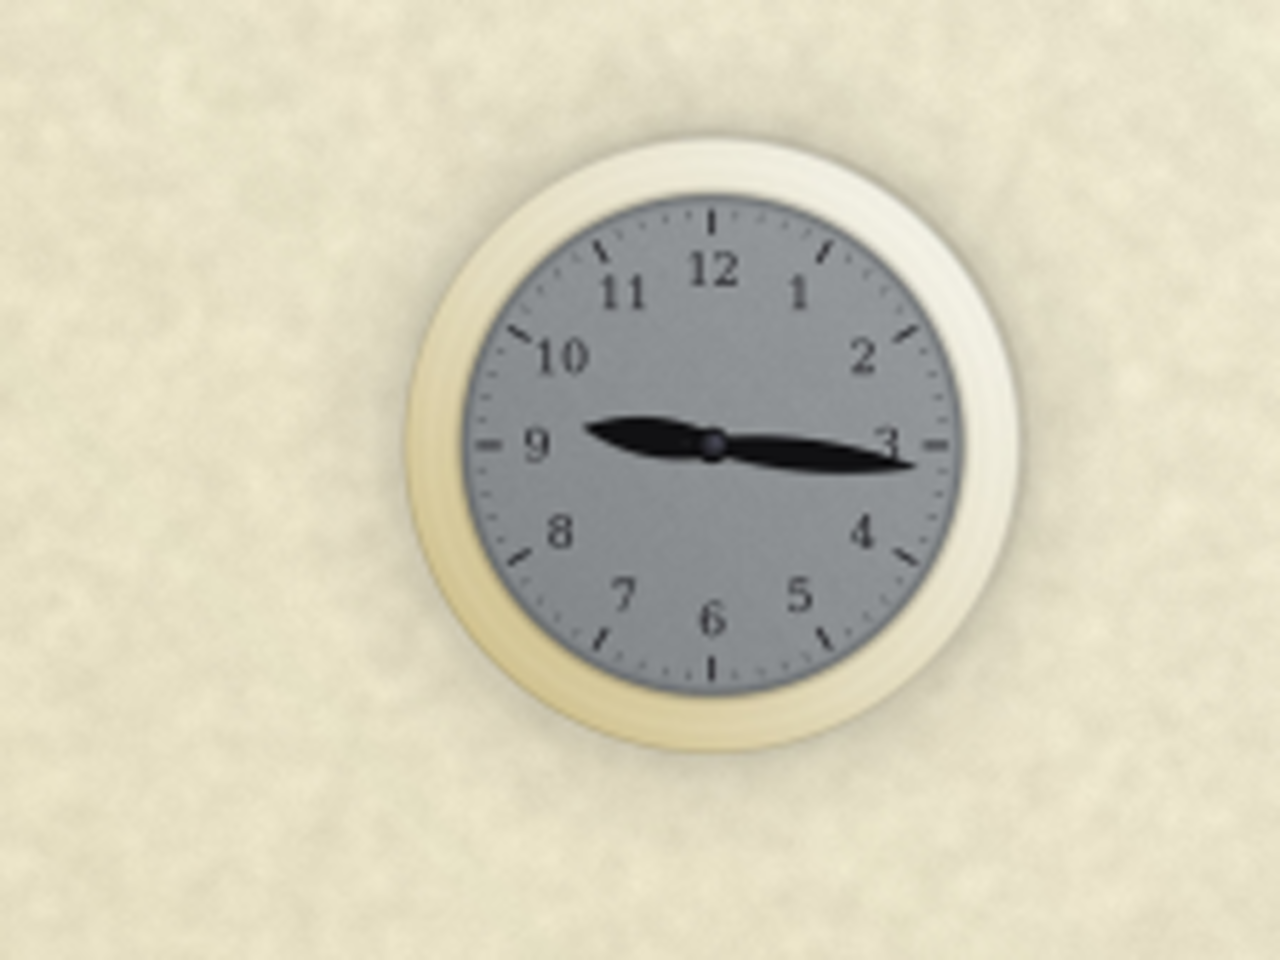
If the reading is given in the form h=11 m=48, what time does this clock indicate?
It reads h=9 m=16
